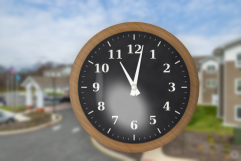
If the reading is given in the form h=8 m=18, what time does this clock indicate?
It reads h=11 m=2
